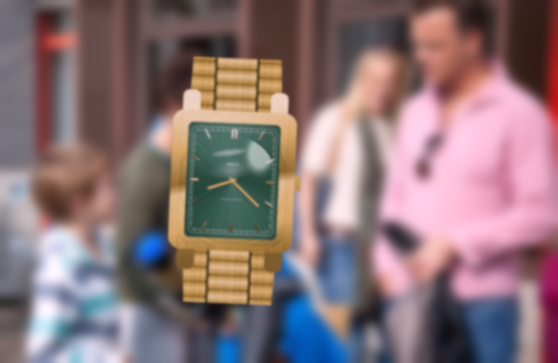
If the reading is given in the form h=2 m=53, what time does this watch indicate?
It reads h=8 m=22
